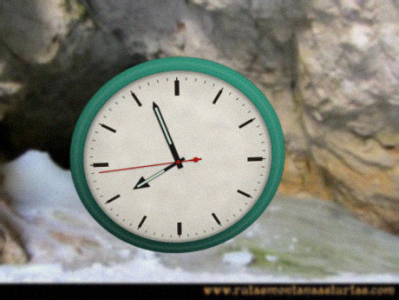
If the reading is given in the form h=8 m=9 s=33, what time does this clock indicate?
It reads h=7 m=56 s=44
